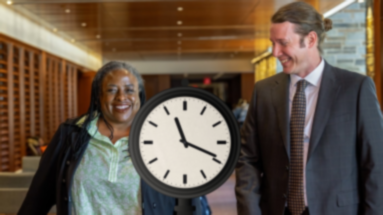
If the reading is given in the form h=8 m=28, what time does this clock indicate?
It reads h=11 m=19
